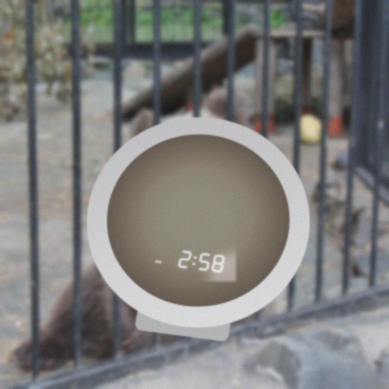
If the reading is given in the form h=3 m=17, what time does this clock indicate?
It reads h=2 m=58
